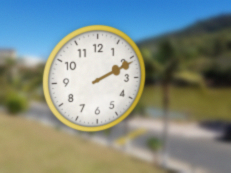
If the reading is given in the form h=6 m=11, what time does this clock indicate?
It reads h=2 m=11
